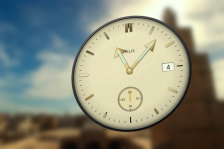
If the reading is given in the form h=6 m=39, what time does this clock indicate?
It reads h=11 m=7
